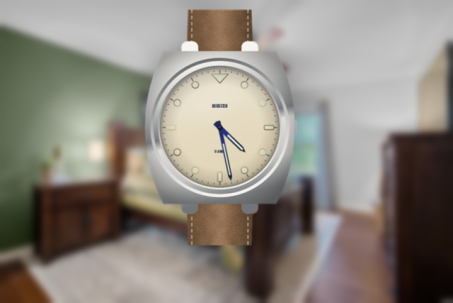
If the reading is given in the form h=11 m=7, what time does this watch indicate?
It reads h=4 m=28
